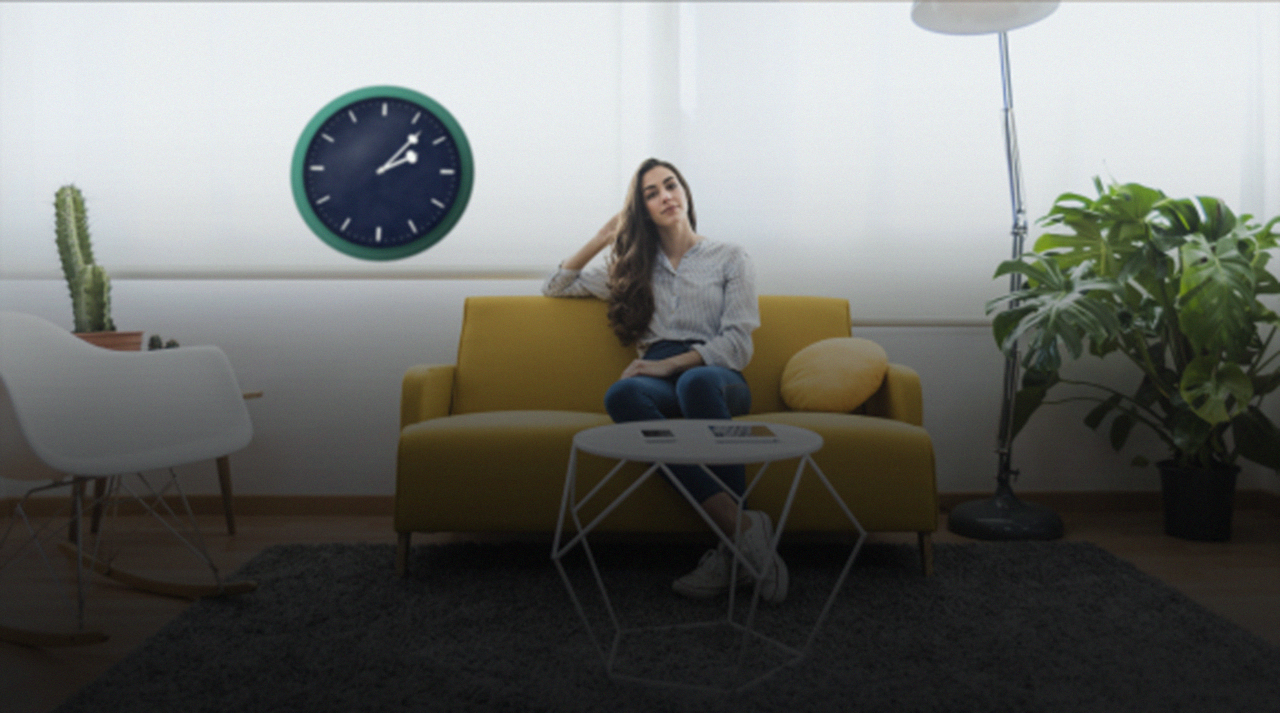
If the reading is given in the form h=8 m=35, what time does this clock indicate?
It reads h=2 m=7
